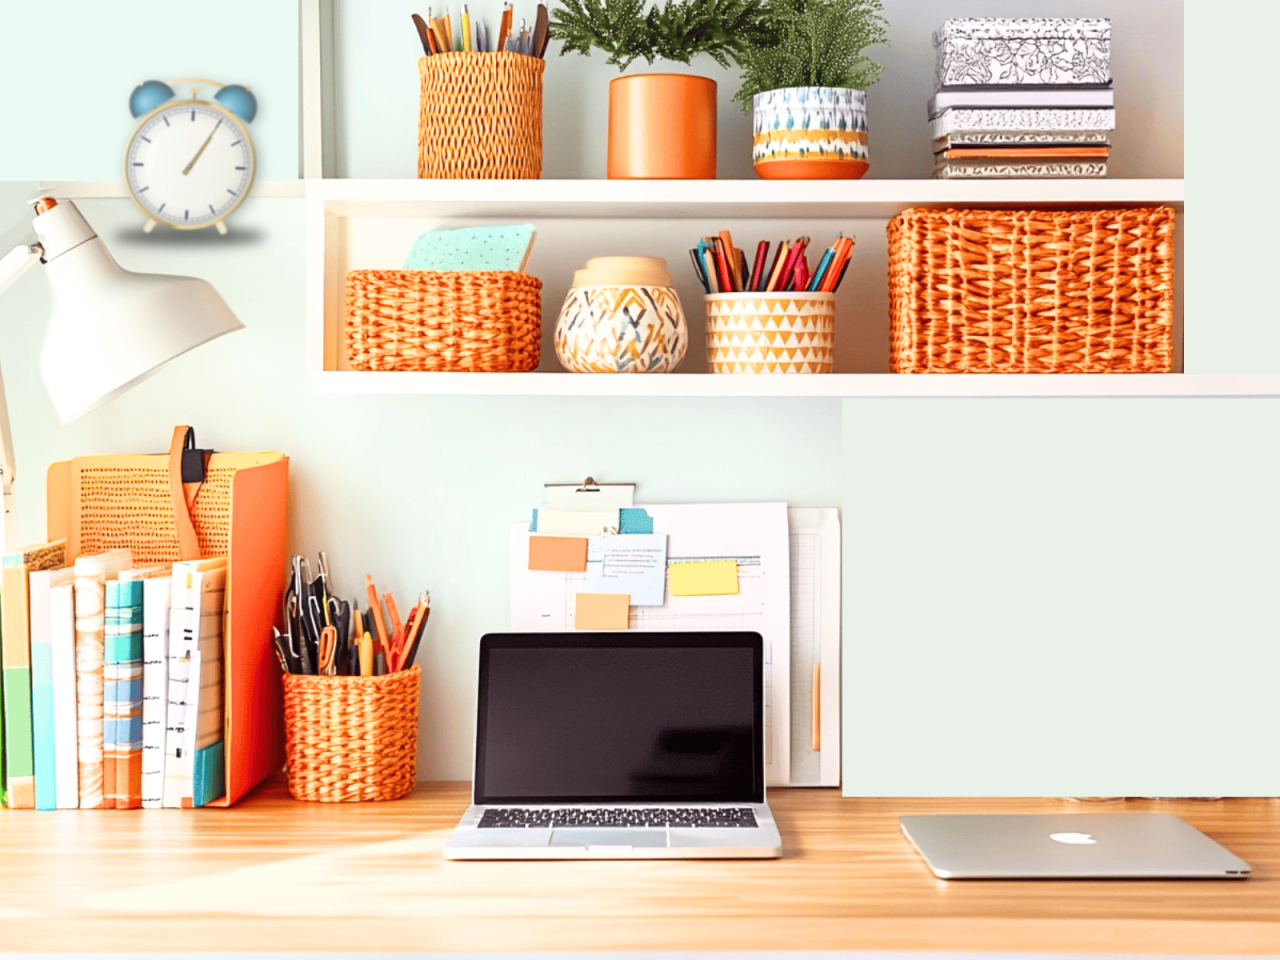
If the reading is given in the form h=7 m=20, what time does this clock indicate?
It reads h=1 m=5
